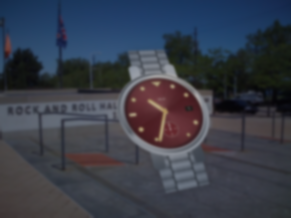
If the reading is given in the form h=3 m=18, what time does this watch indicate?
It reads h=10 m=34
